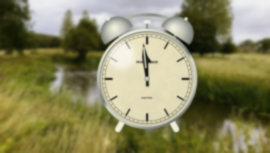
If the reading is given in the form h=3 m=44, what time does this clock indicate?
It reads h=11 m=59
